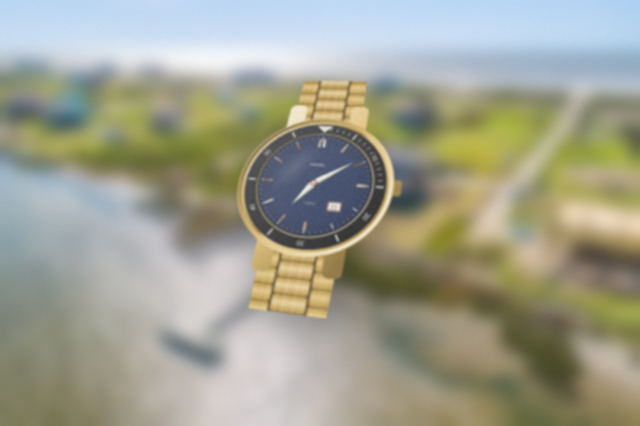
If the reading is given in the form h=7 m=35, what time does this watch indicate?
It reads h=7 m=9
